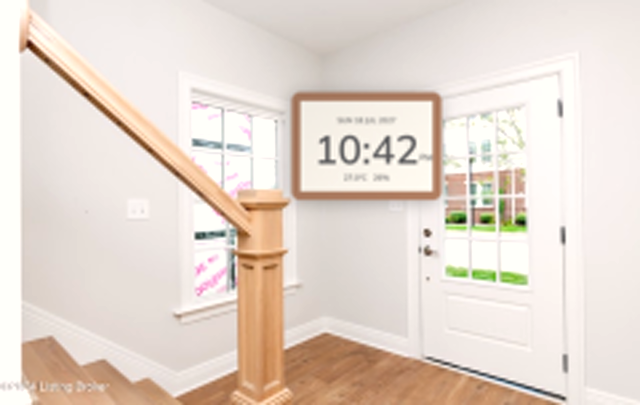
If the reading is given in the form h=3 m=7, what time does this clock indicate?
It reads h=10 m=42
